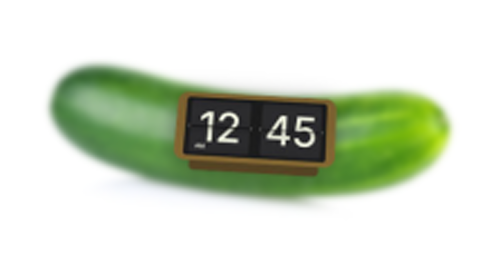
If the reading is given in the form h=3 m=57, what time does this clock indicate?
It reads h=12 m=45
